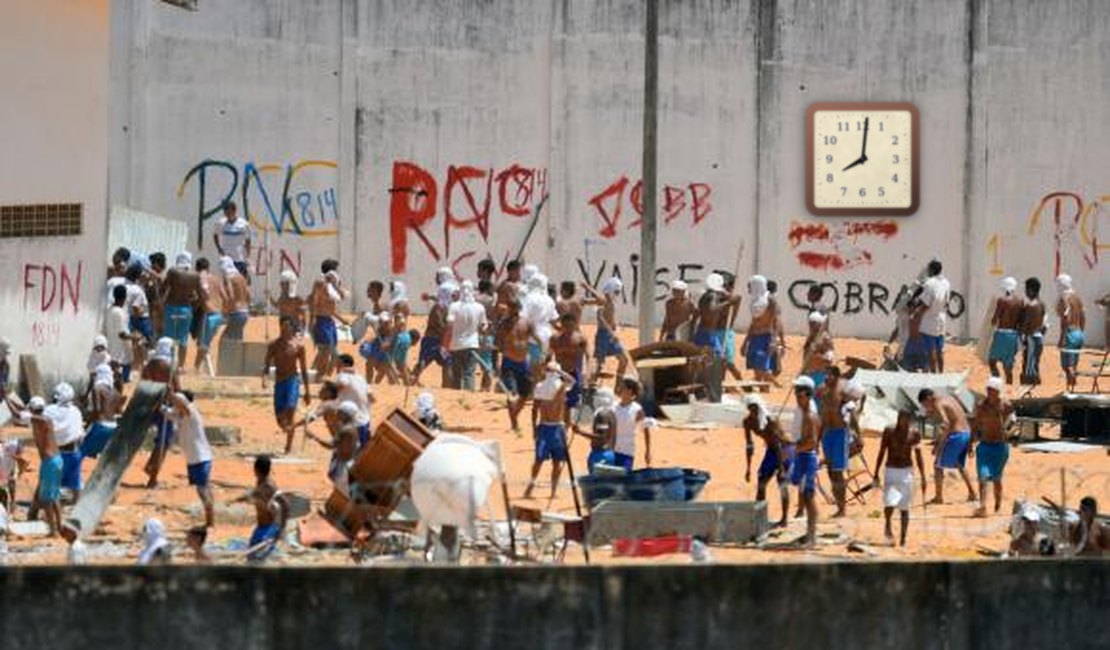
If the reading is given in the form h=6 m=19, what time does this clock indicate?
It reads h=8 m=1
